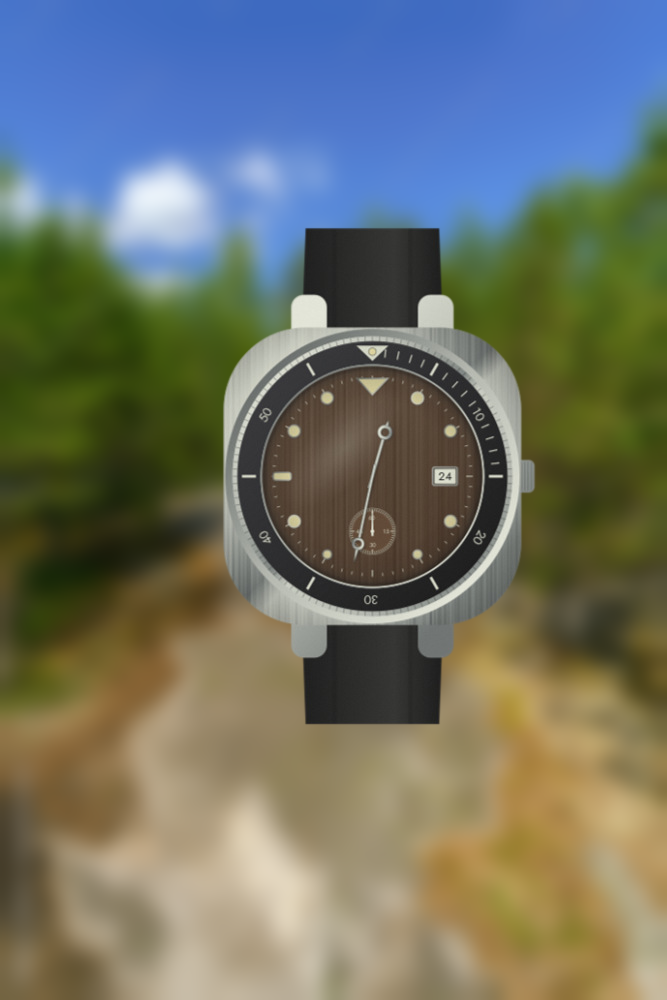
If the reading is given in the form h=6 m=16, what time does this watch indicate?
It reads h=12 m=32
